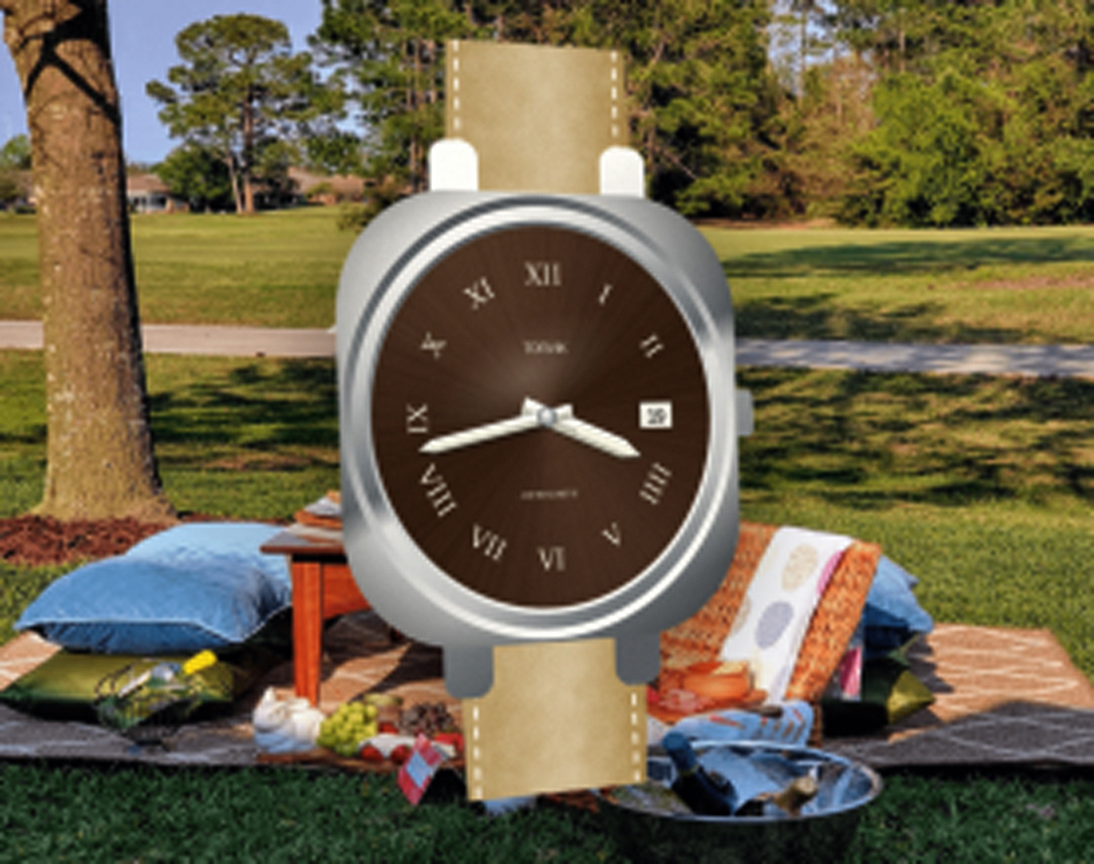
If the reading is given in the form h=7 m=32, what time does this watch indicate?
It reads h=3 m=43
